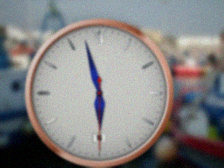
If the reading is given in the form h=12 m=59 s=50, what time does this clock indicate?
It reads h=5 m=57 s=30
